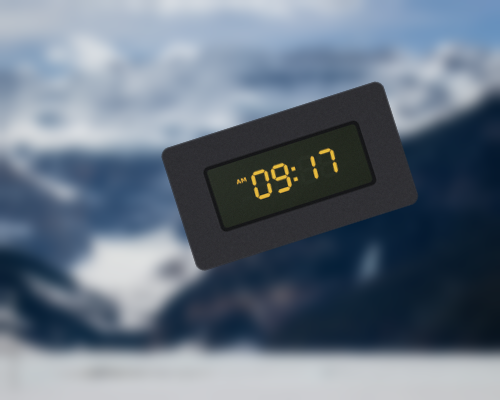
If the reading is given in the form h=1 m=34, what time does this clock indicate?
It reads h=9 m=17
